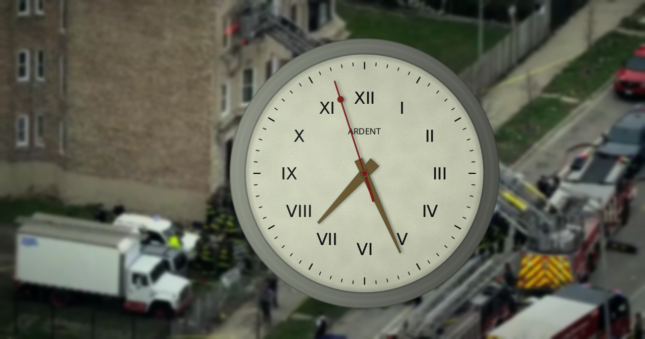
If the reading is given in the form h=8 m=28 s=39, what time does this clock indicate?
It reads h=7 m=25 s=57
